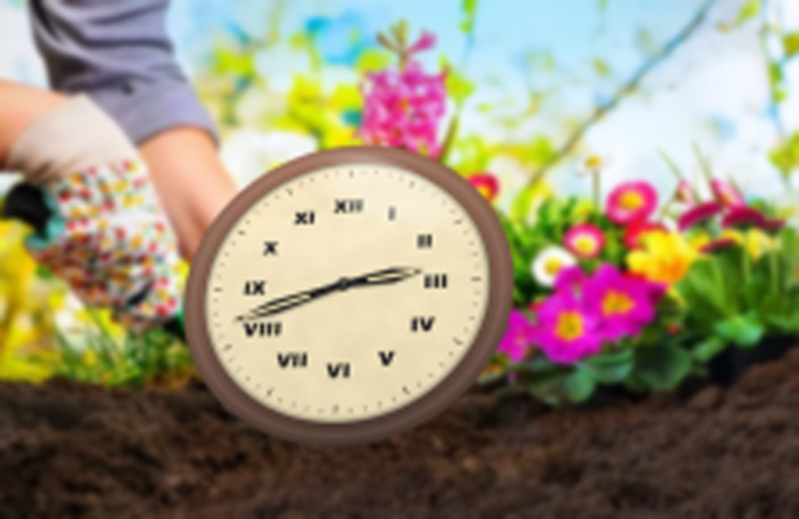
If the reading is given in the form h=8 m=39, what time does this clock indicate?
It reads h=2 m=42
